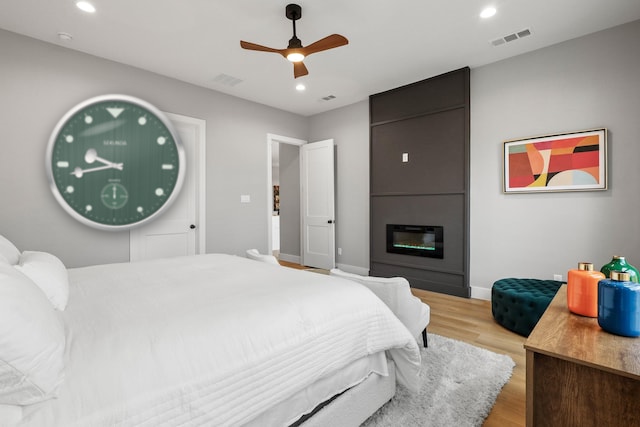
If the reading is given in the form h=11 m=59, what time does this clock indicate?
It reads h=9 m=43
